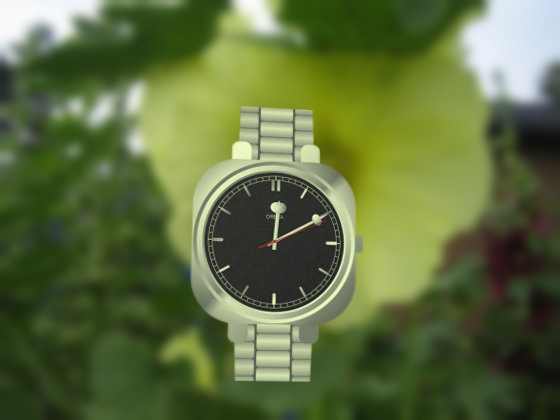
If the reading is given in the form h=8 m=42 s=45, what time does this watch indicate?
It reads h=12 m=10 s=11
